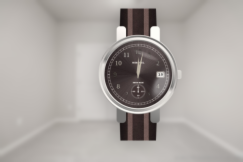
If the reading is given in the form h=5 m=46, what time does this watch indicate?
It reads h=12 m=2
